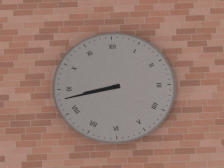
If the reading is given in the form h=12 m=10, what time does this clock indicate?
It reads h=8 m=43
